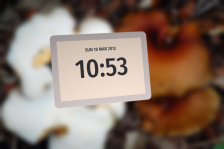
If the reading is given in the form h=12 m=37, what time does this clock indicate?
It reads h=10 m=53
